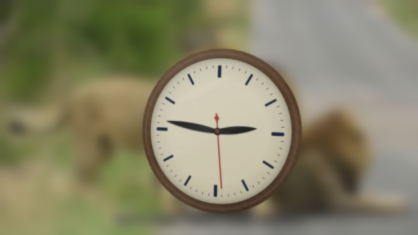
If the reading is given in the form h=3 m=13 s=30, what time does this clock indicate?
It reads h=2 m=46 s=29
